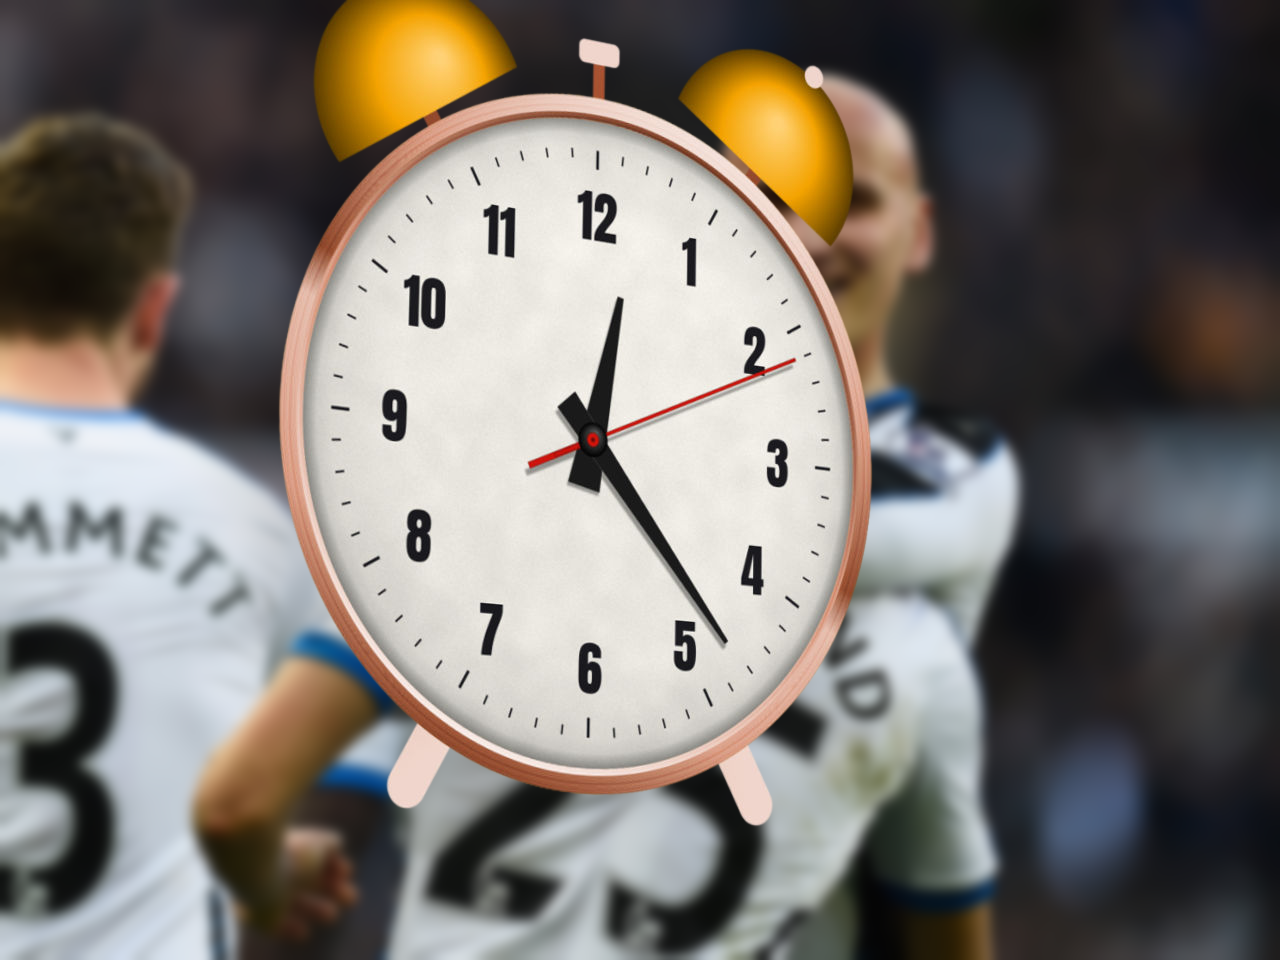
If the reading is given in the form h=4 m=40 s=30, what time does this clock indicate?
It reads h=12 m=23 s=11
